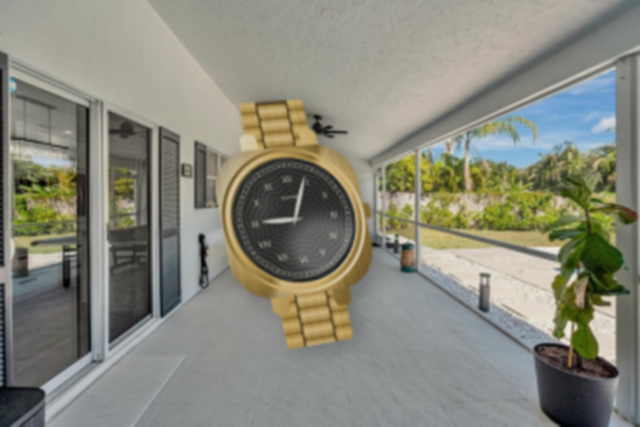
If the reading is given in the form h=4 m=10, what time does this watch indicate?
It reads h=9 m=4
